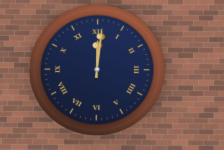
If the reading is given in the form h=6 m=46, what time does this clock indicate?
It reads h=12 m=1
